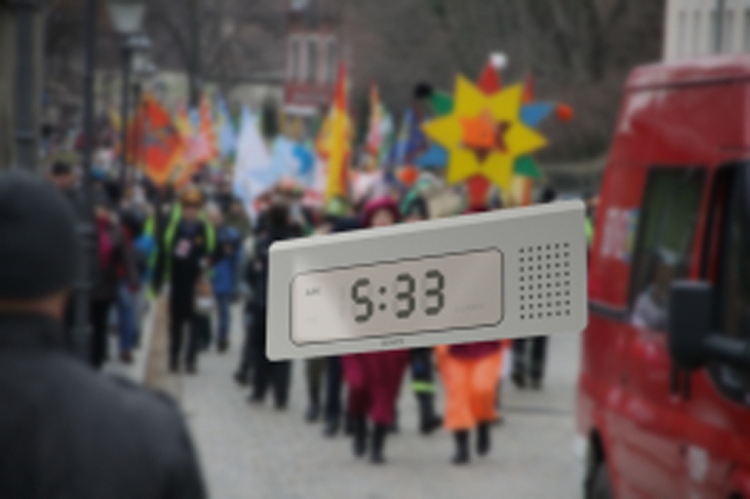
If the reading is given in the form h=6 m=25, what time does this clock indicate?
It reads h=5 m=33
